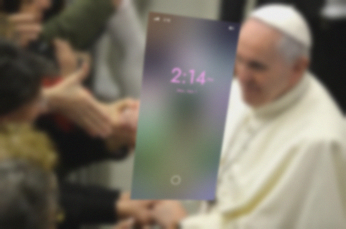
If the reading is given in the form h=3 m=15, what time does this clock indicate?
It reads h=2 m=14
